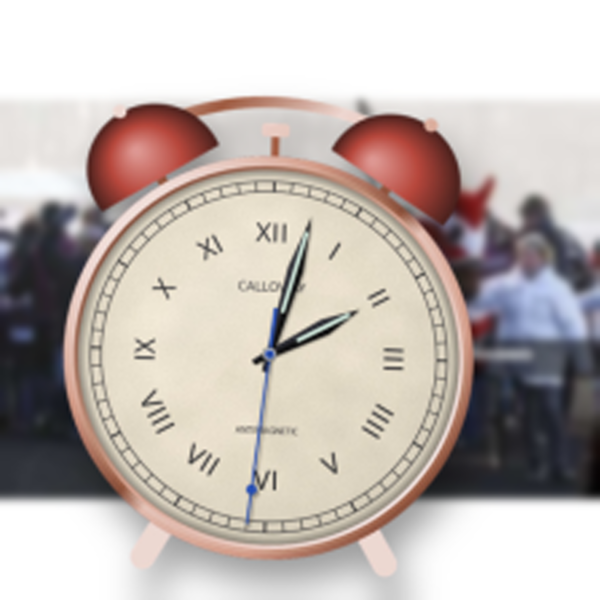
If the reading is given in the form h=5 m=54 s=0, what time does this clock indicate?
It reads h=2 m=2 s=31
